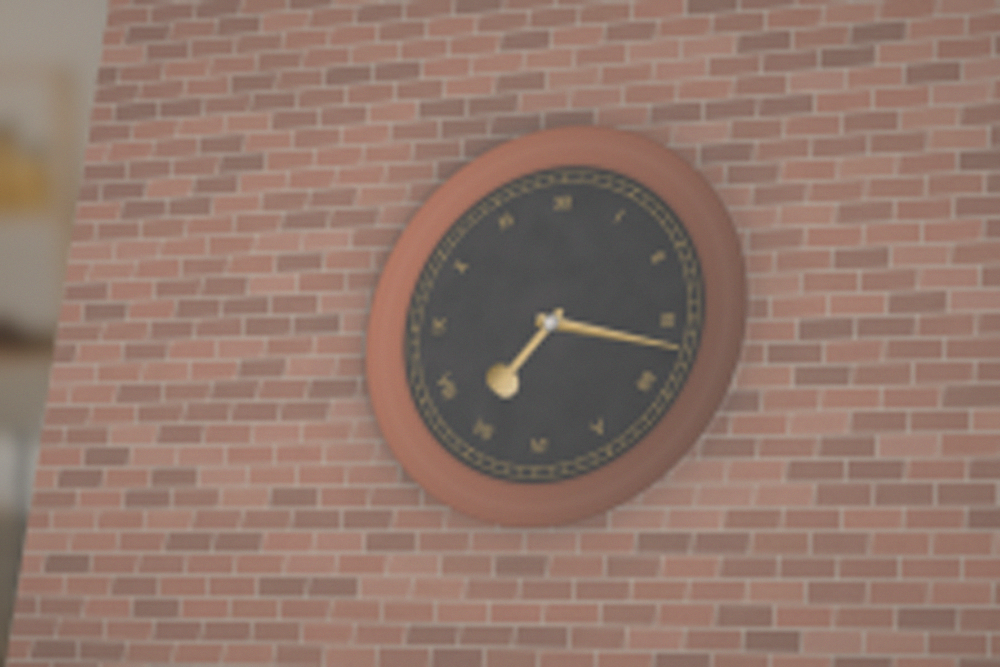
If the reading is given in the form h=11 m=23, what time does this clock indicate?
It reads h=7 m=17
